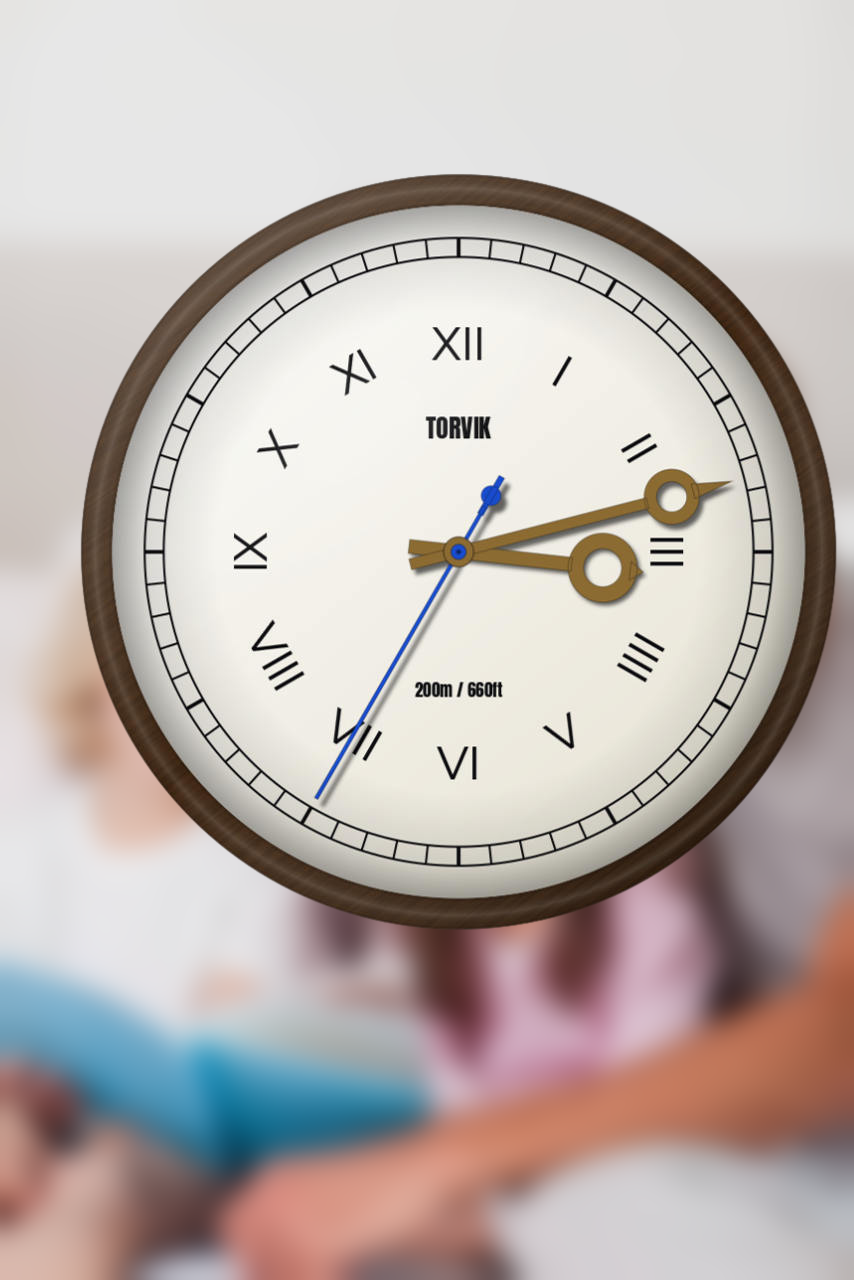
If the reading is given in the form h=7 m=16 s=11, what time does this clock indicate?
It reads h=3 m=12 s=35
